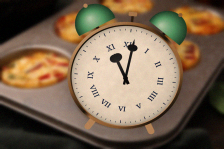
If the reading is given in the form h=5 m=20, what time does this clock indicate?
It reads h=11 m=1
